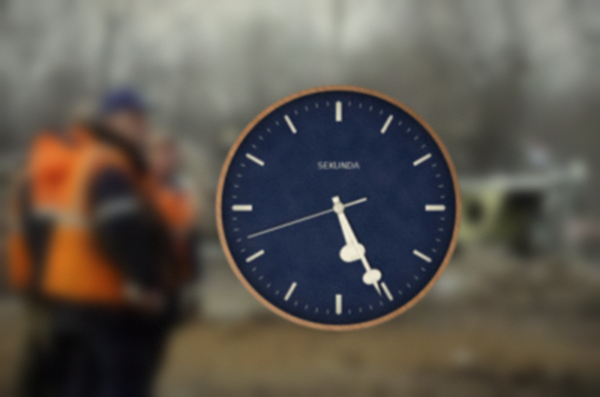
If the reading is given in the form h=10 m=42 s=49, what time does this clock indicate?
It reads h=5 m=25 s=42
